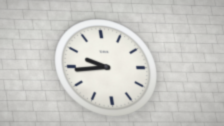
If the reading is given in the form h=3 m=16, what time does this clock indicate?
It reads h=9 m=44
